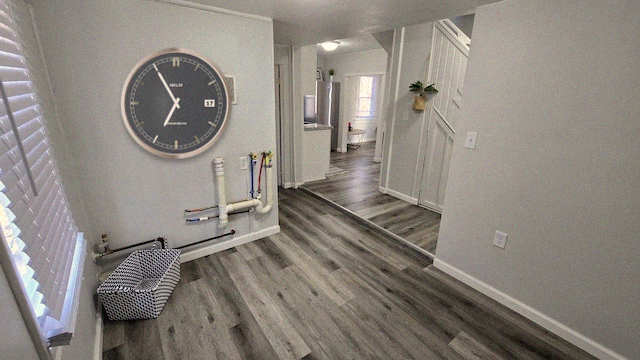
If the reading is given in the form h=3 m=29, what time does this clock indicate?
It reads h=6 m=55
